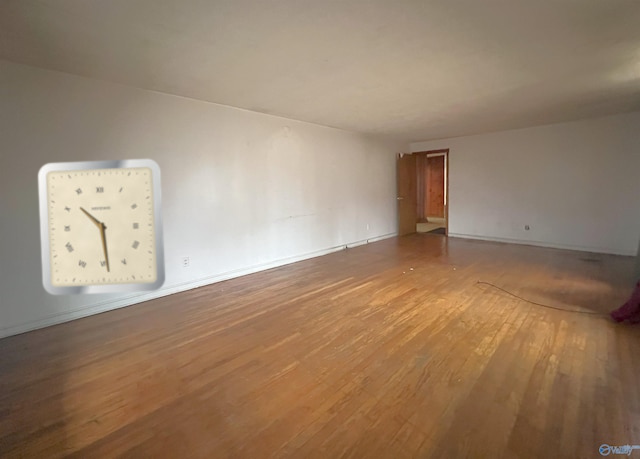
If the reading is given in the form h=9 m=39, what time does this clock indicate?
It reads h=10 m=29
